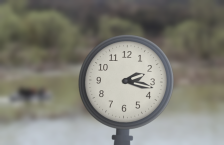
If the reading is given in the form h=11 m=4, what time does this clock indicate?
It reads h=2 m=17
